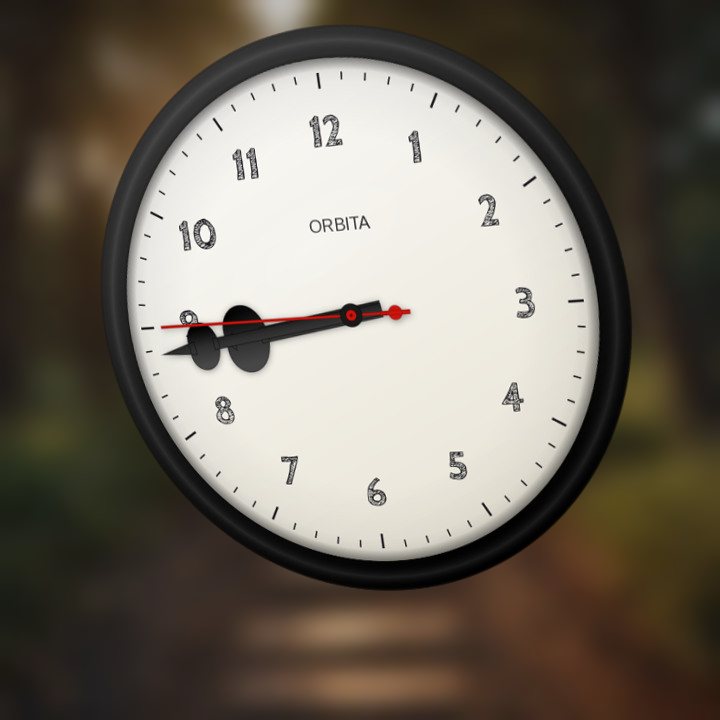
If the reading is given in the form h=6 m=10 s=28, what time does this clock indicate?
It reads h=8 m=43 s=45
